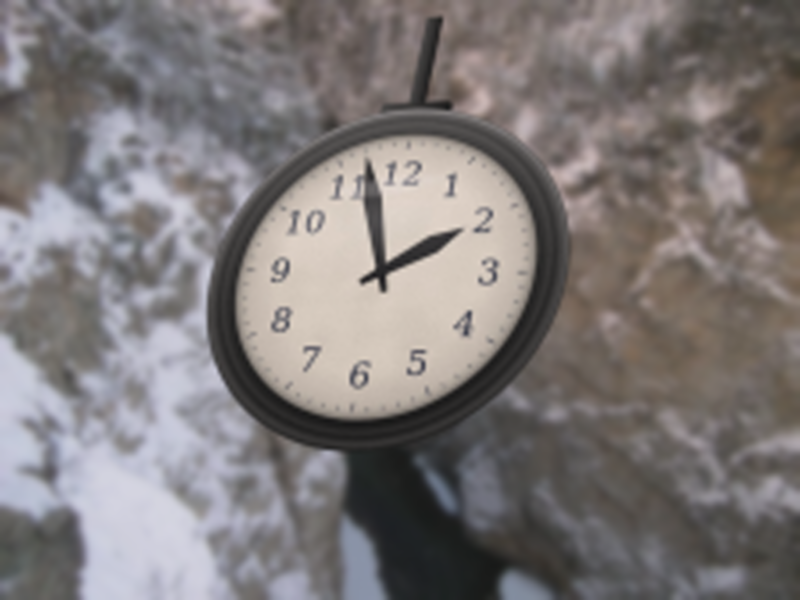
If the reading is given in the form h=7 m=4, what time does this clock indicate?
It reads h=1 m=57
